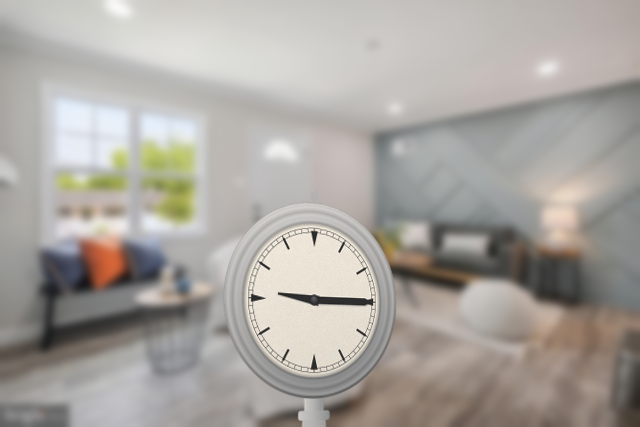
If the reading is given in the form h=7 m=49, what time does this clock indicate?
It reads h=9 m=15
